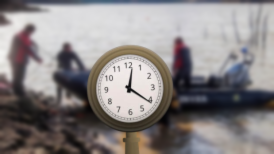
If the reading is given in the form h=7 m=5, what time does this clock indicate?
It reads h=12 m=21
